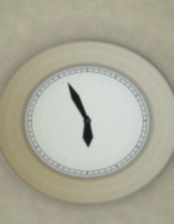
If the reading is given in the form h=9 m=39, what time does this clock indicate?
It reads h=5 m=56
